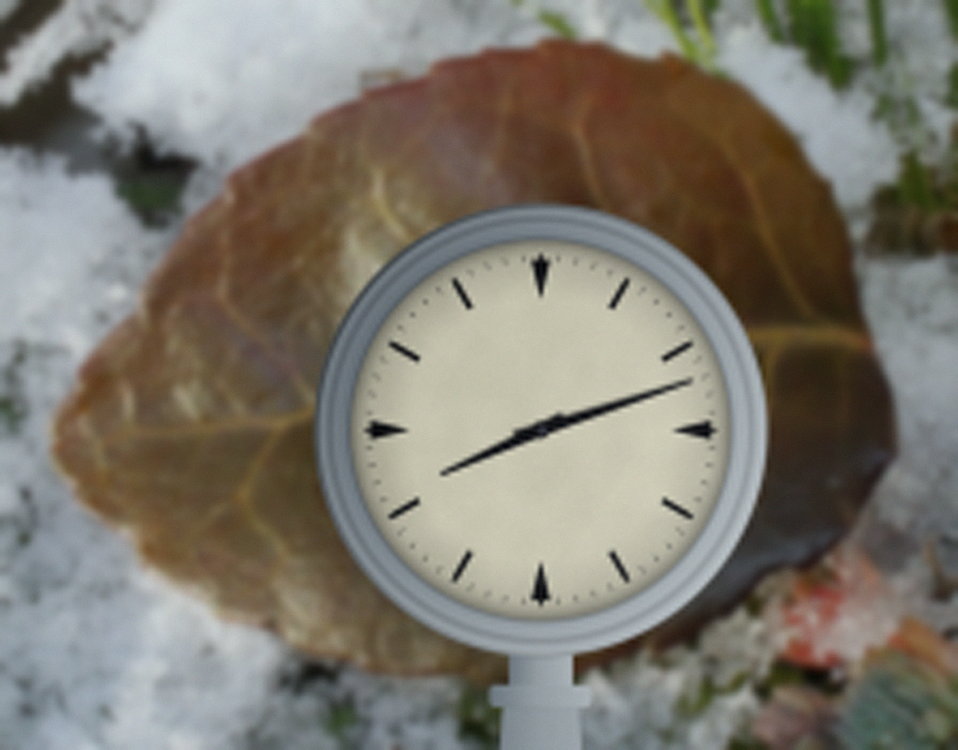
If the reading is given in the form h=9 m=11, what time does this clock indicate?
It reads h=8 m=12
